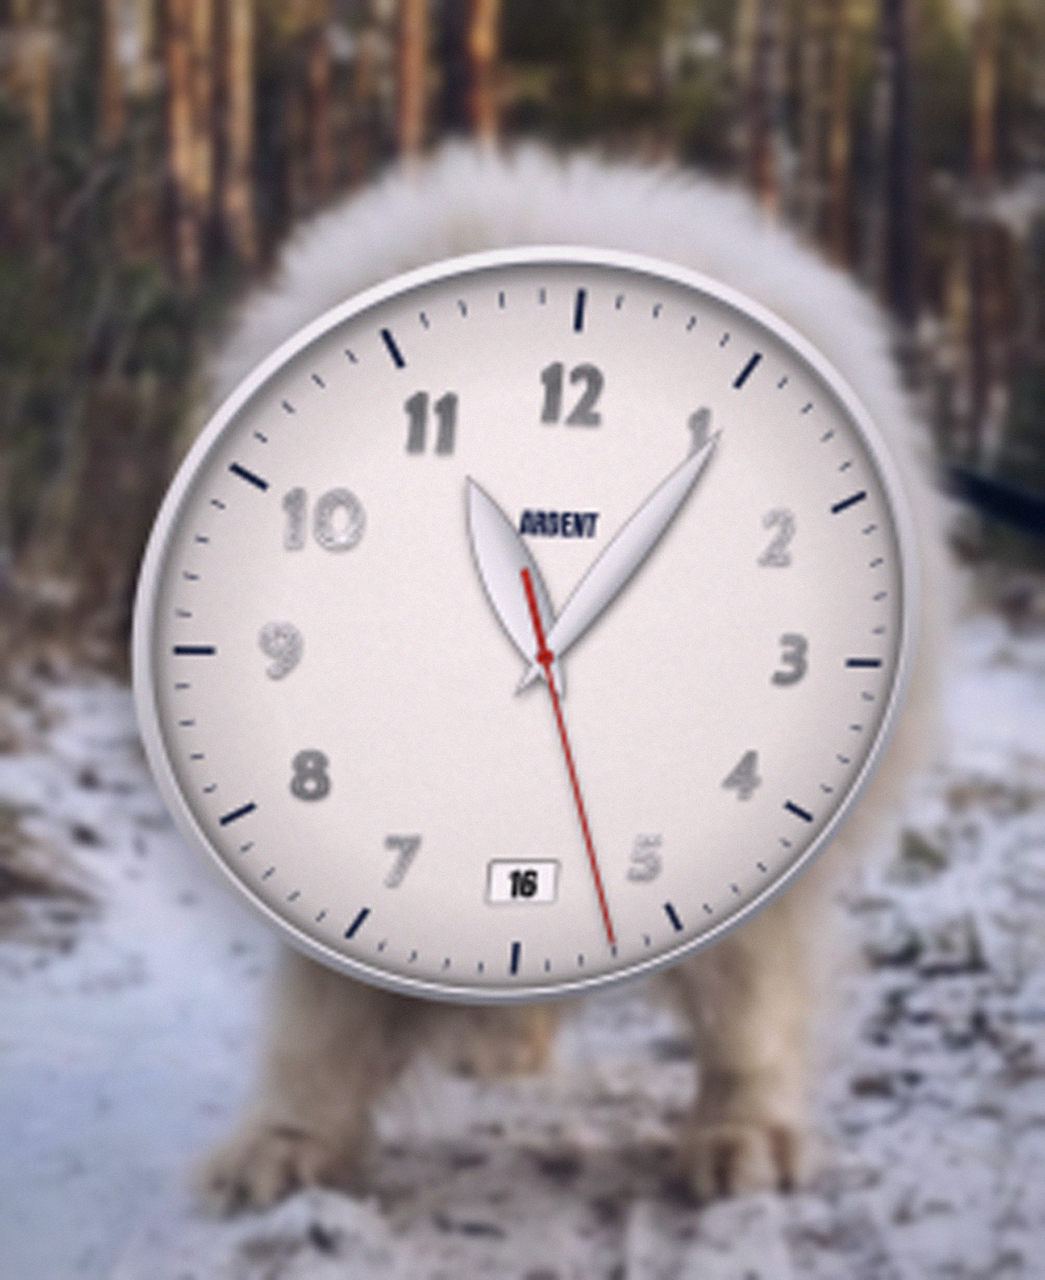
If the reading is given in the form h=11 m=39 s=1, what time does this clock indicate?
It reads h=11 m=5 s=27
